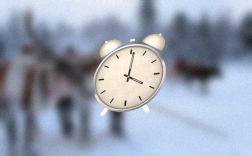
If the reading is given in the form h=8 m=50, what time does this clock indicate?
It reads h=4 m=1
